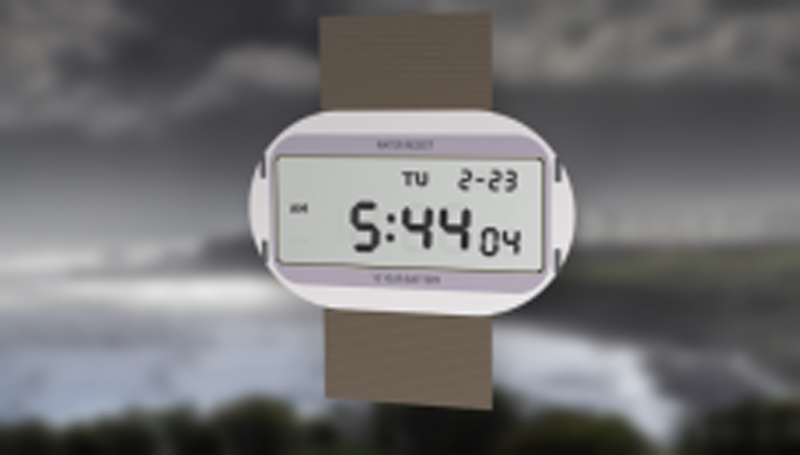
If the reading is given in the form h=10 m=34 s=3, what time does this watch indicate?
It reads h=5 m=44 s=4
